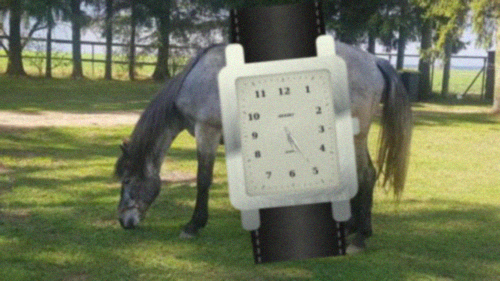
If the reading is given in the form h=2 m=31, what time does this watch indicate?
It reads h=5 m=25
